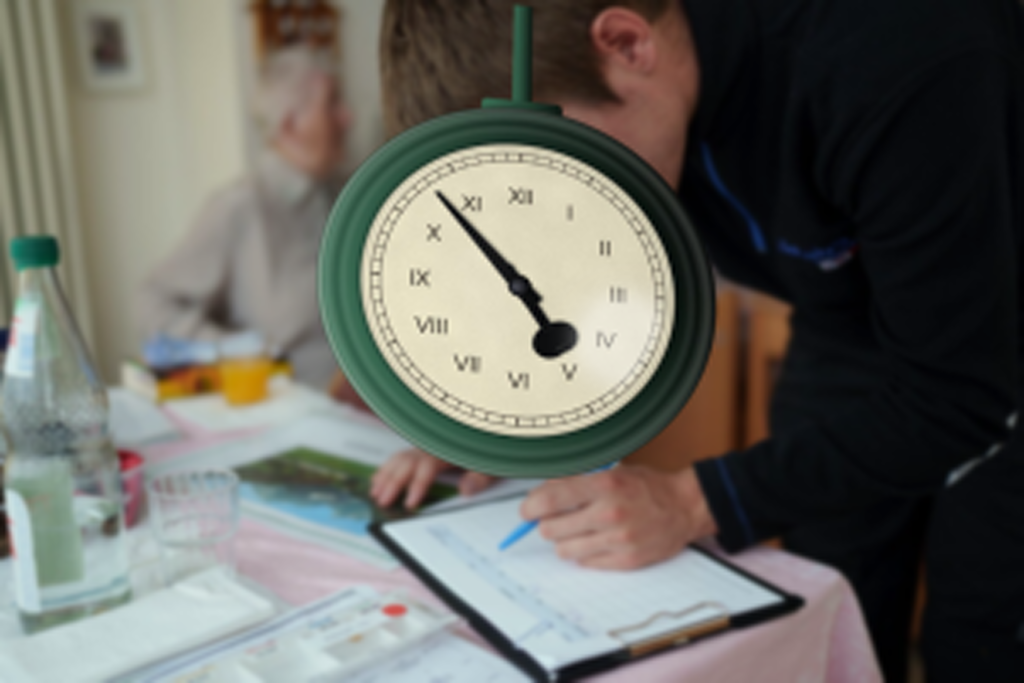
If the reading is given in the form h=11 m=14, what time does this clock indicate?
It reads h=4 m=53
